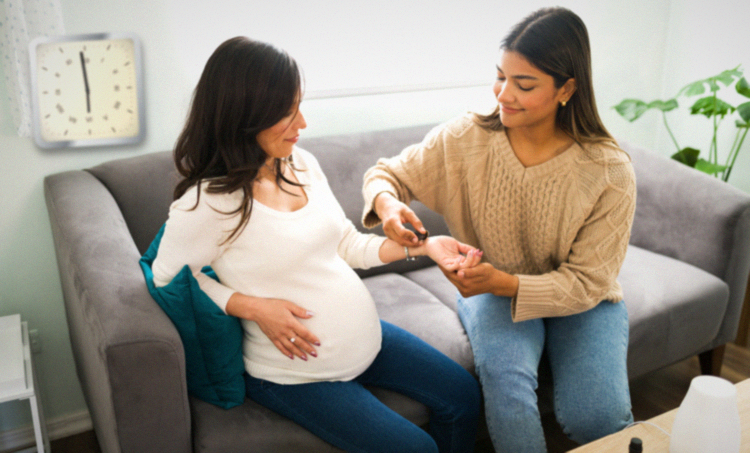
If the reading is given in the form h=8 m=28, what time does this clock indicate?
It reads h=5 m=59
